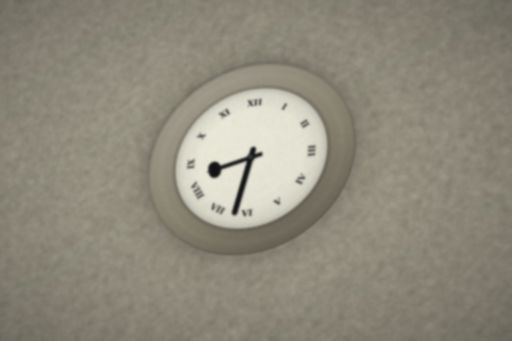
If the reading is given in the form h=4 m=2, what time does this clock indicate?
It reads h=8 m=32
